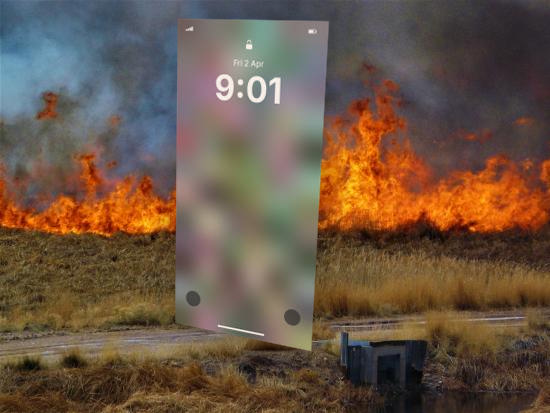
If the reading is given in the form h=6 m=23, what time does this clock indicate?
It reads h=9 m=1
